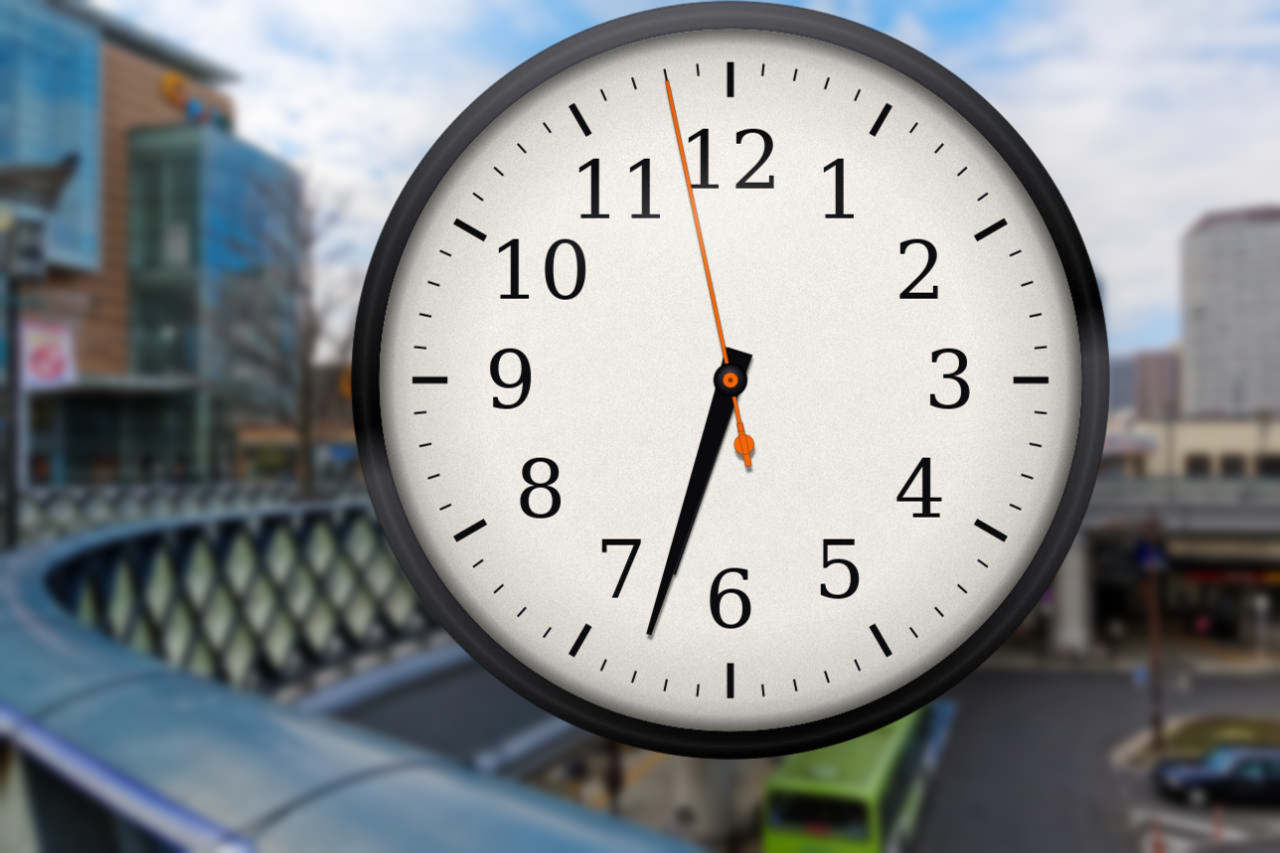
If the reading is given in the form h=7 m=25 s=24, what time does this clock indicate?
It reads h=6 m=32 s=58
